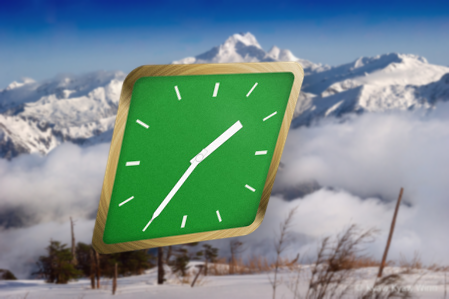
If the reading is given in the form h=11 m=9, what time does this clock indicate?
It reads h=1 m=35
